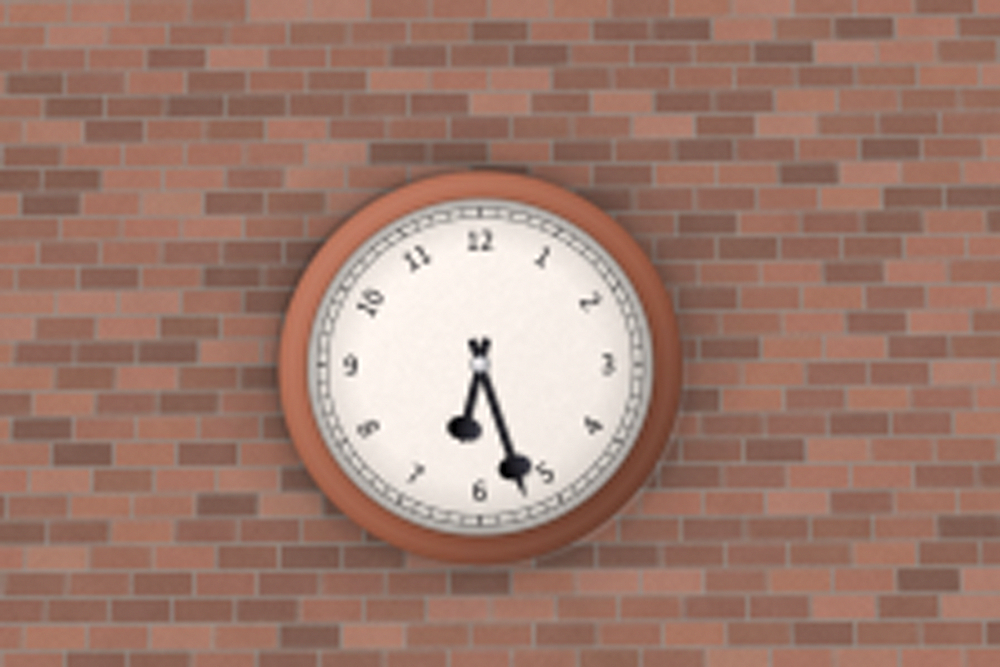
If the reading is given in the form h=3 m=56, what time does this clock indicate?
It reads h=6 m=27
